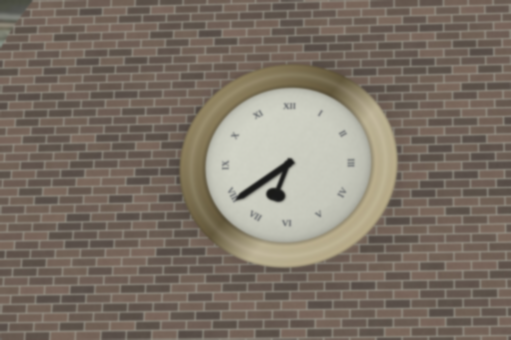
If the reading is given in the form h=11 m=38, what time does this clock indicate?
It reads h=6 m=39
